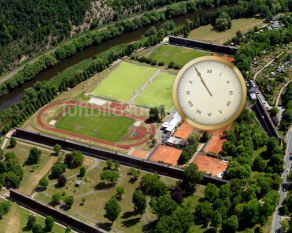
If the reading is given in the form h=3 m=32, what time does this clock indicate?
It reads h=10 m=55
